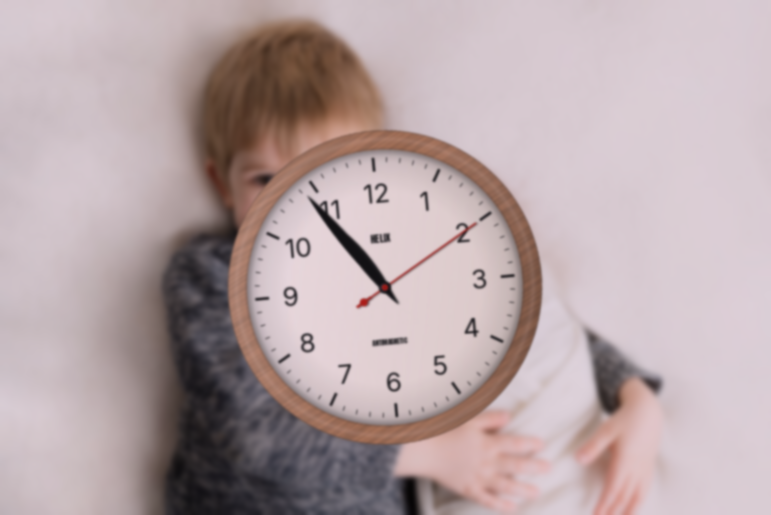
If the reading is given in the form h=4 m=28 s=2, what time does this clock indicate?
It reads h=10 m=54 s=10
